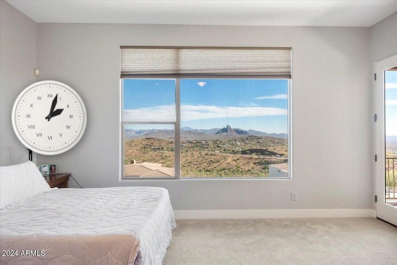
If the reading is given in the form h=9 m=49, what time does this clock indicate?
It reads h=2 m=3
